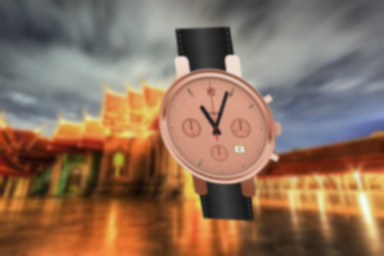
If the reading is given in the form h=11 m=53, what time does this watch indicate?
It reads h=11 m=4
